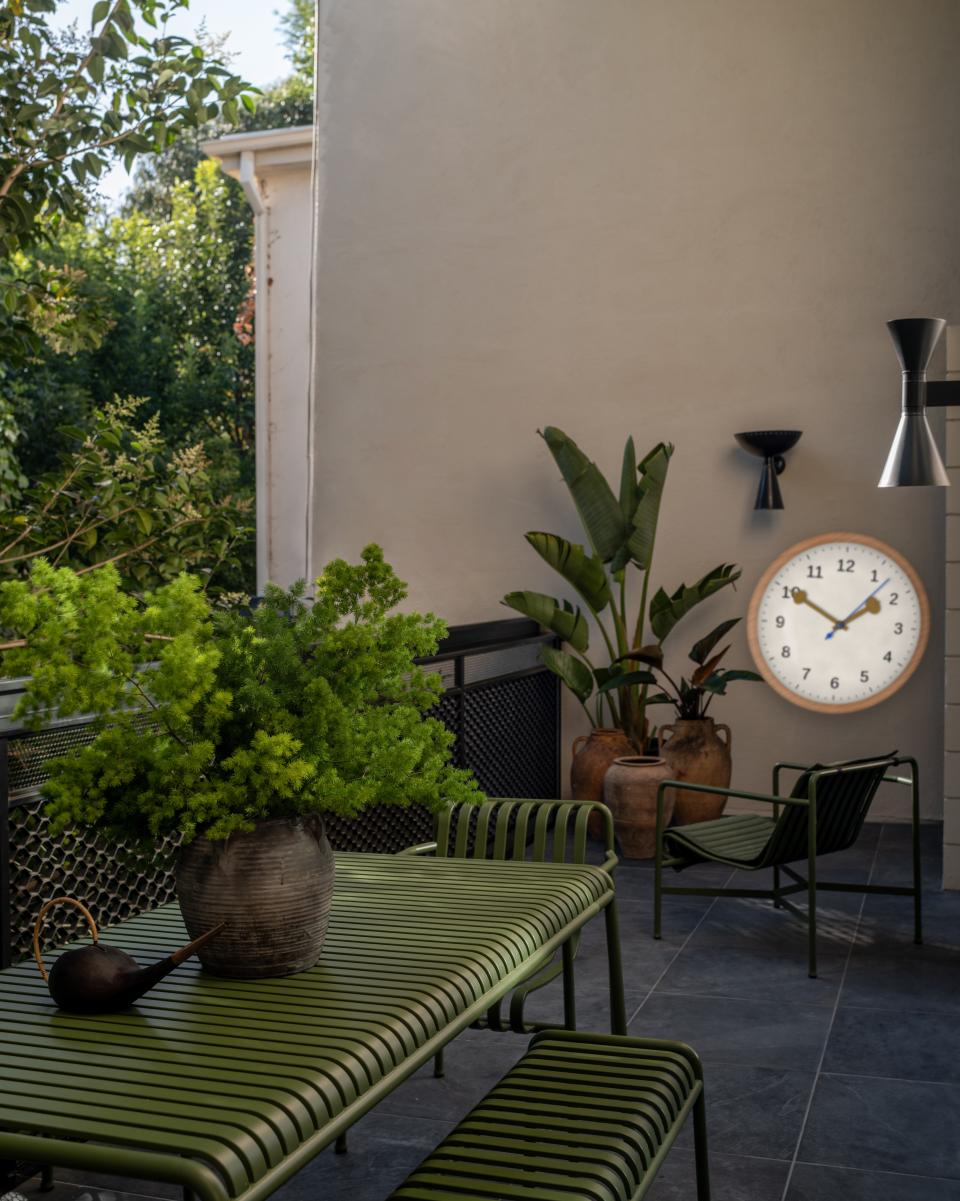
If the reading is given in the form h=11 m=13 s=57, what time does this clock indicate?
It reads h=1 m=50 s=7
